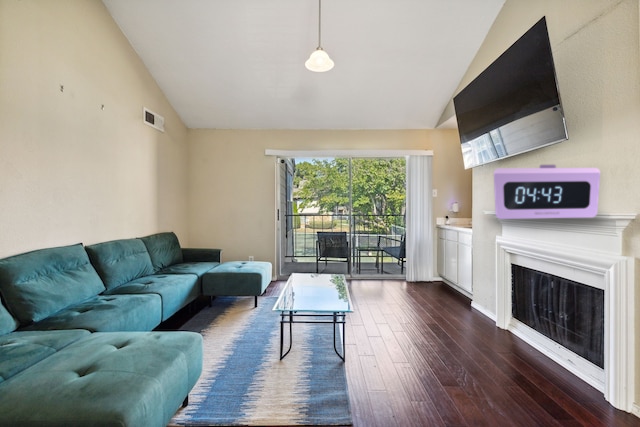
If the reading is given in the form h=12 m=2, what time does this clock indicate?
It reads h=4 m=43
